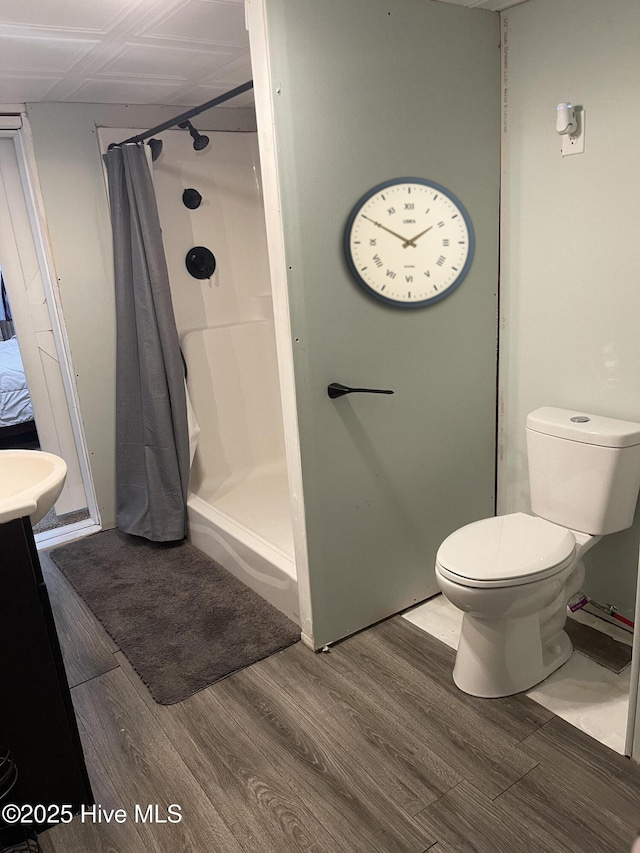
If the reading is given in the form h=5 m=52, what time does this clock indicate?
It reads h=1 m=50
